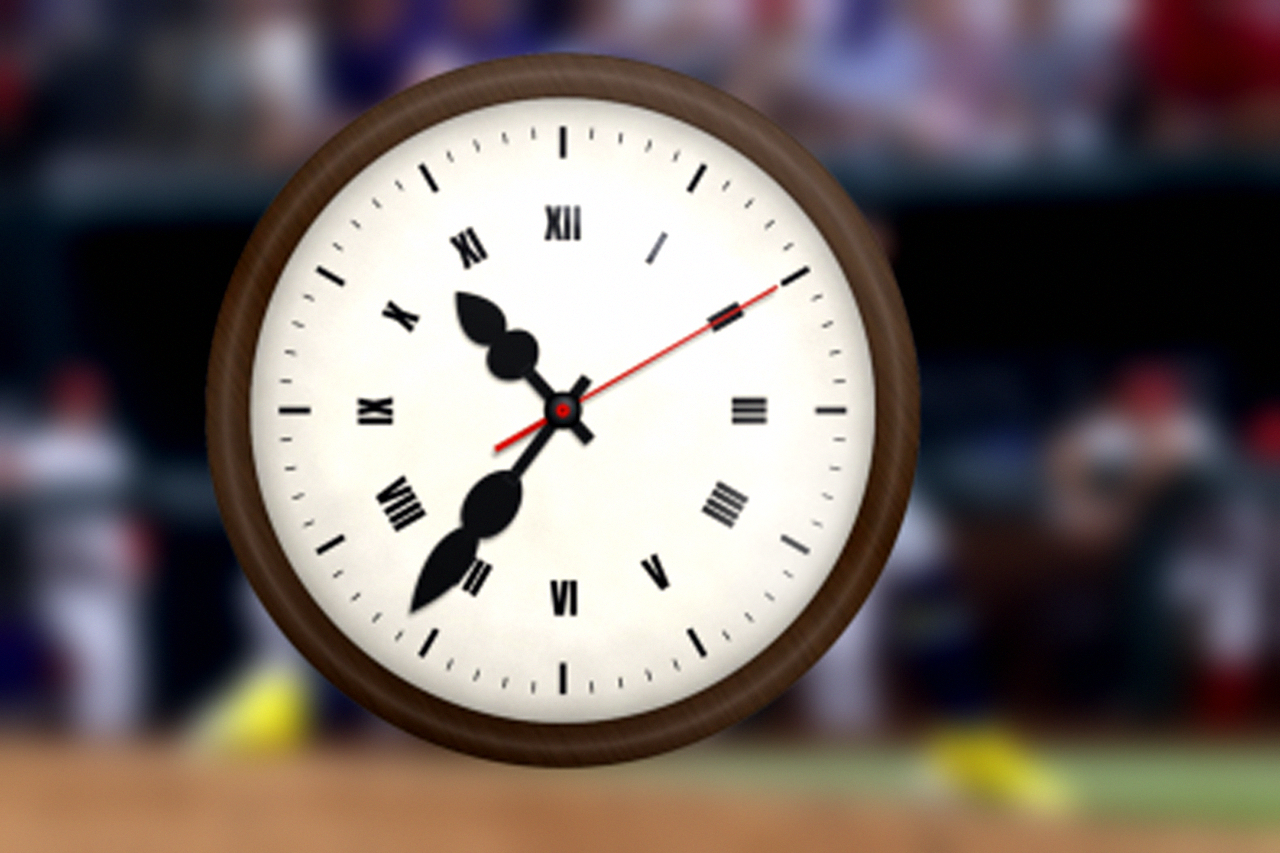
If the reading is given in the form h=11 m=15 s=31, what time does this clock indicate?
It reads h=10 m=36 s=10
